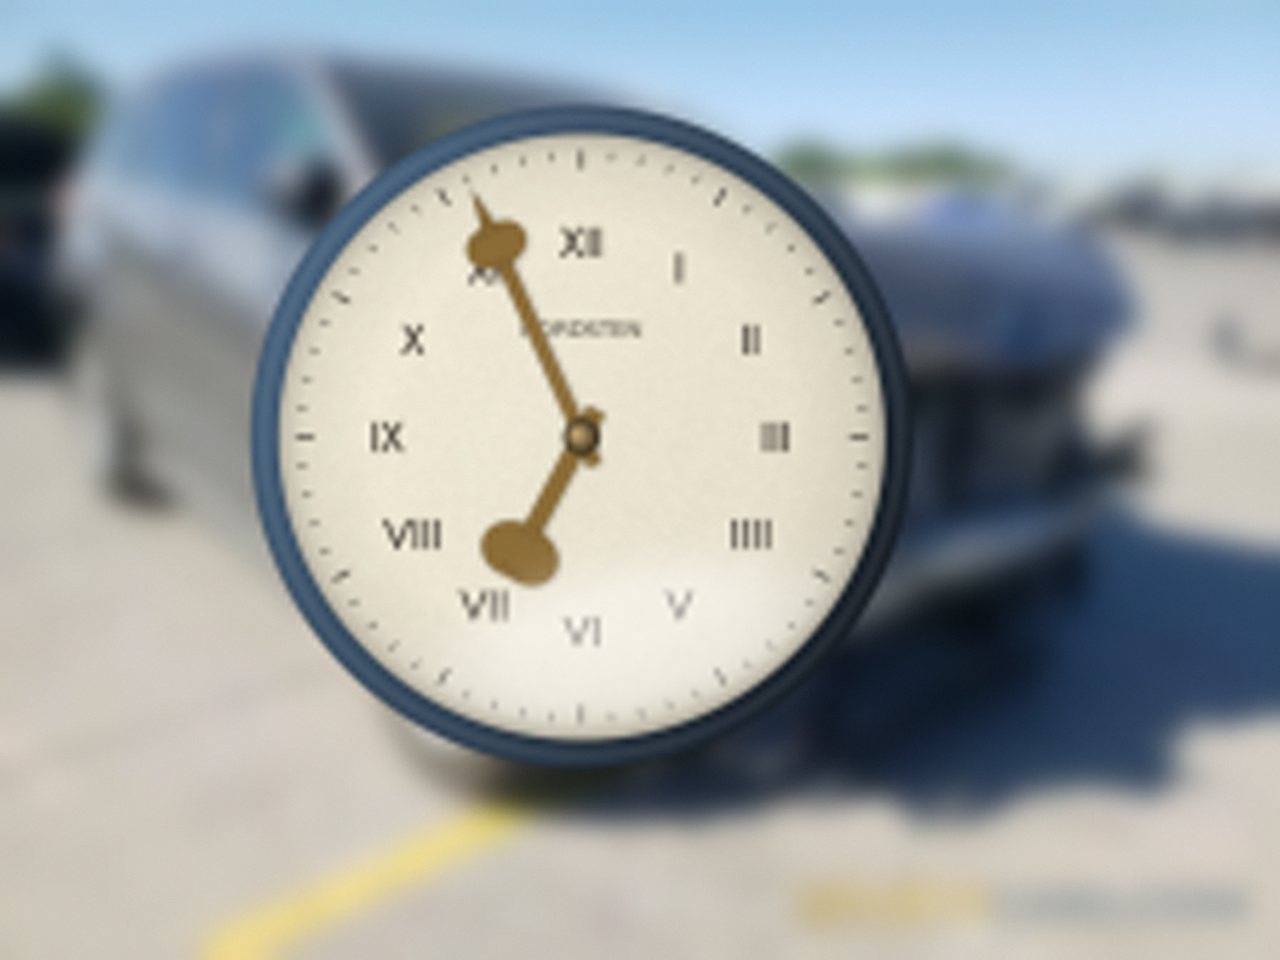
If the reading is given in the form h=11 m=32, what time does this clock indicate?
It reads h=6 m=56
